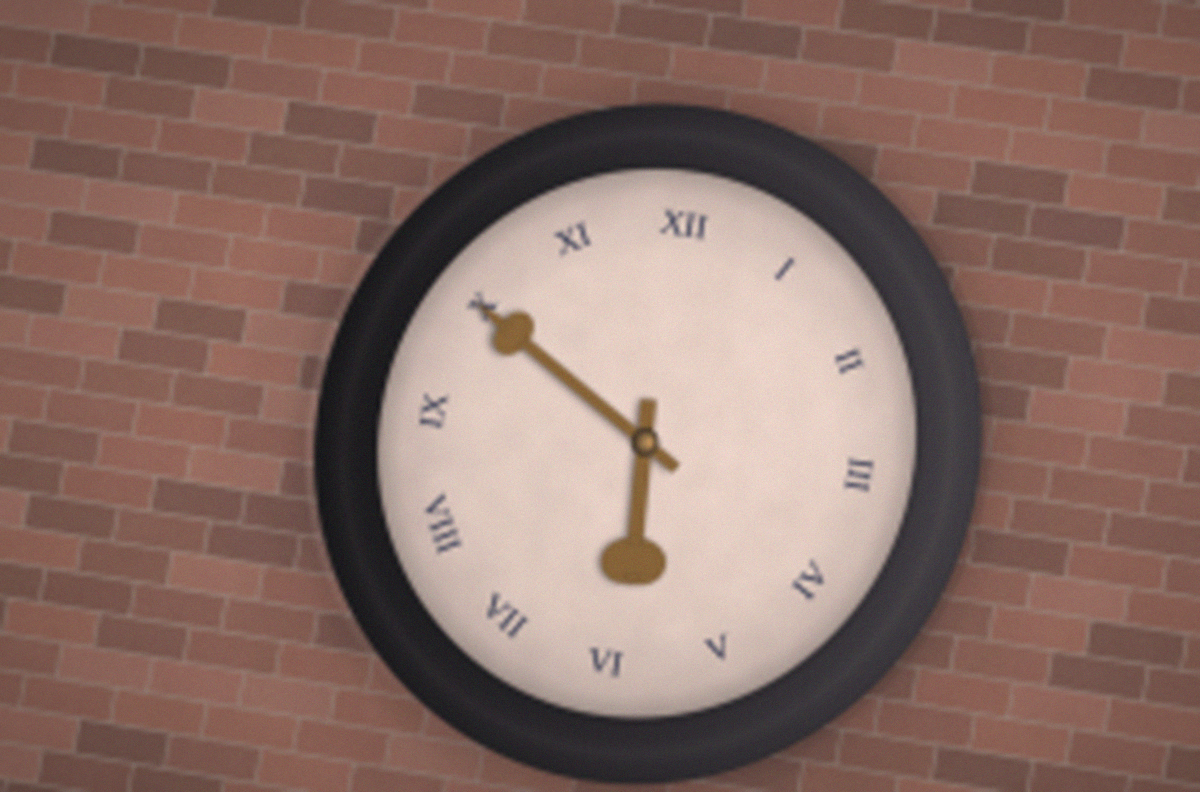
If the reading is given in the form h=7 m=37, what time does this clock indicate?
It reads h=5 m=50
